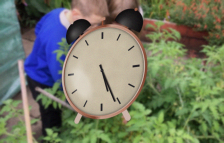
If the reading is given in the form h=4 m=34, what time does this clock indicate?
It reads h=5 m=26
